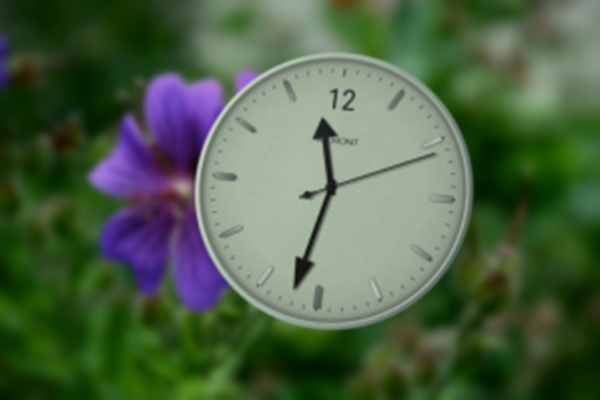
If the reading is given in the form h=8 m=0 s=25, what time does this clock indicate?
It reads h=11 m=32 s=11
